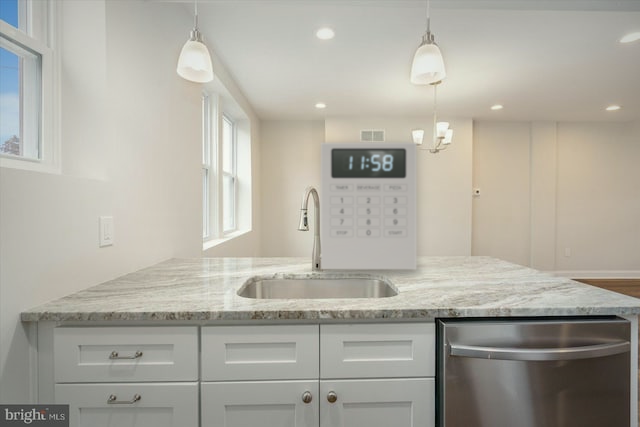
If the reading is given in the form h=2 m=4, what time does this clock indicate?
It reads h=11 m=58
